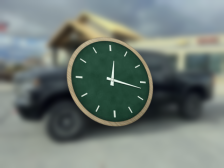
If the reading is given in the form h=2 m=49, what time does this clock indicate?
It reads h=12 m=17
